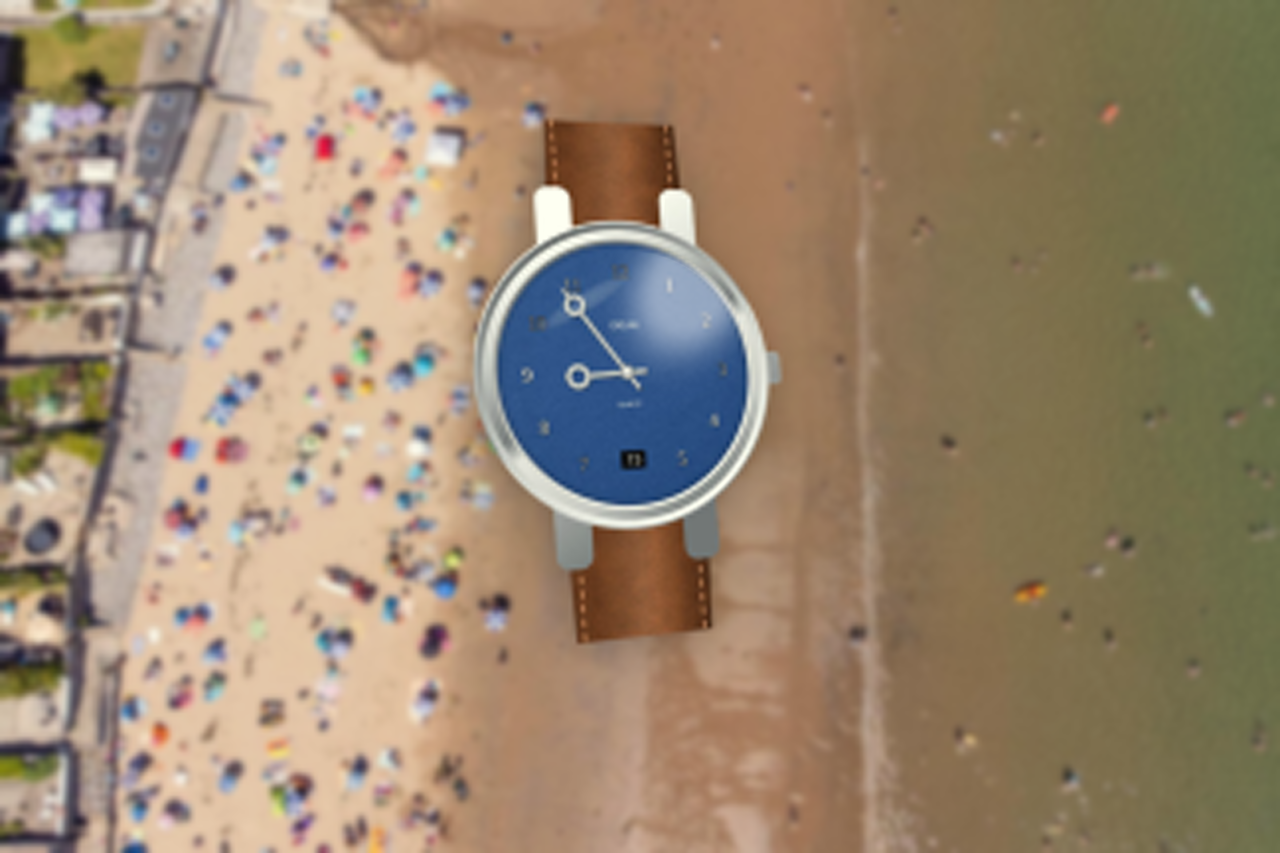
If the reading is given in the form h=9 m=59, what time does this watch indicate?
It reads h=8 m=54
